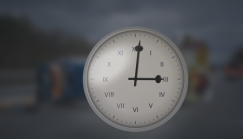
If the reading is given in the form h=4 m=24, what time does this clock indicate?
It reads h=3 m=1
